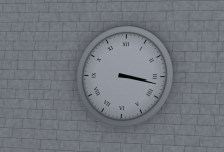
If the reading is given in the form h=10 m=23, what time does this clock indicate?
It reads h=3 m=17
